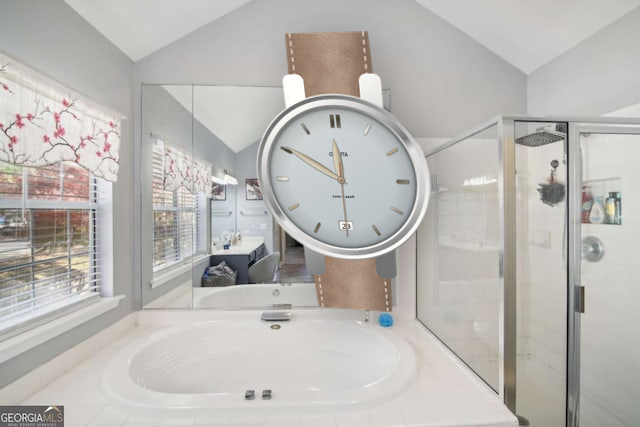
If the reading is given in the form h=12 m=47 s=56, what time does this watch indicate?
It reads h=11 m=50 s=30
